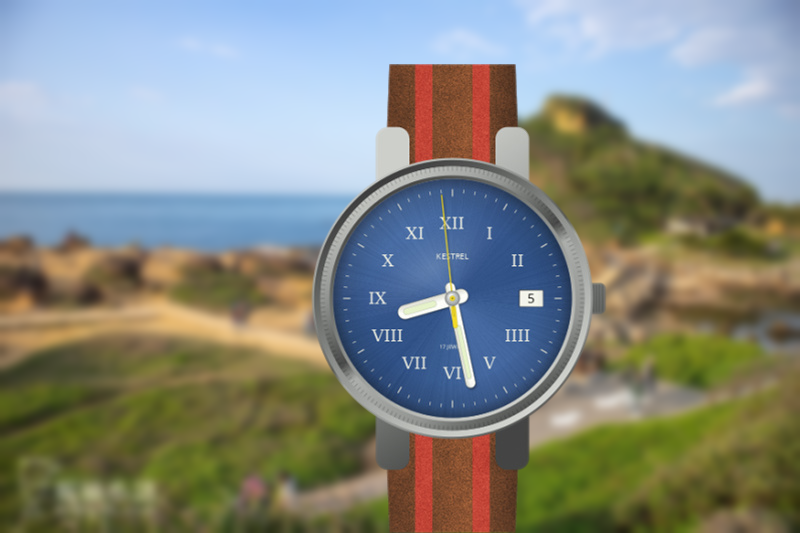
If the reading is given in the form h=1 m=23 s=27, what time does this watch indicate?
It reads h=8 m=27 s=59
